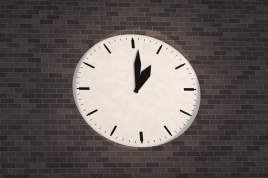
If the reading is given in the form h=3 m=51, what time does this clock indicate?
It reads h=1 m=1
